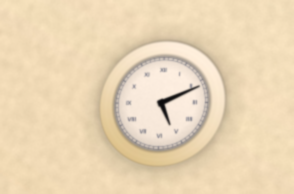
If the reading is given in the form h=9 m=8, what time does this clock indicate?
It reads h=5 m=11
